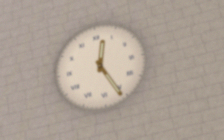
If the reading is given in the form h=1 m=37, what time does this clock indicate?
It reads h=12 m=26
